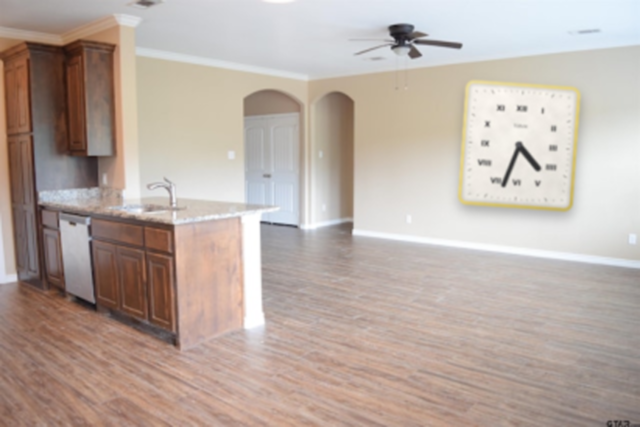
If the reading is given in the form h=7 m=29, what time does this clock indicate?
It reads h=4 m=33
